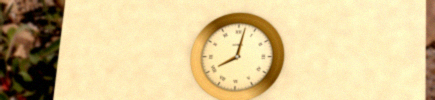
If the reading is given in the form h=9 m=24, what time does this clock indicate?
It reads h=8 m=2
